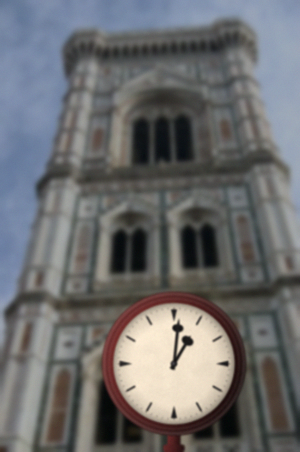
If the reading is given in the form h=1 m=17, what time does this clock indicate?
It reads h=1 m=1
